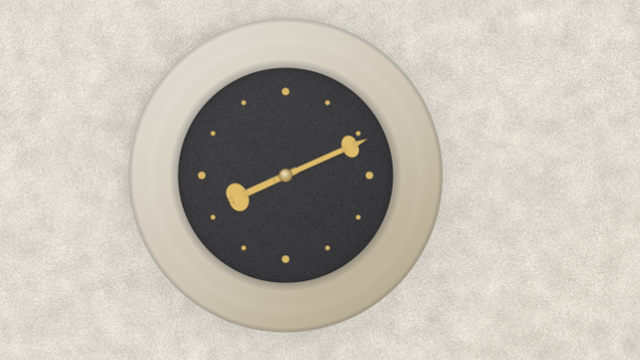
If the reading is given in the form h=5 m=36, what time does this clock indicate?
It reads h=8 m=11
